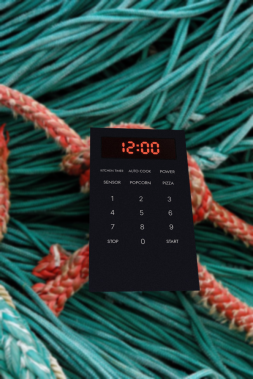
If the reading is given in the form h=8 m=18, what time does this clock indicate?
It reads h=12 m=0
